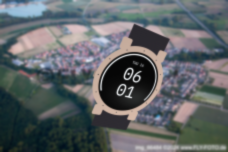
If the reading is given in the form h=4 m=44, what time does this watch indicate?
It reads h=6 m=1
